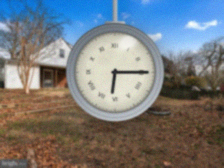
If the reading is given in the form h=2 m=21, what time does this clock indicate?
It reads h=6 m=15
